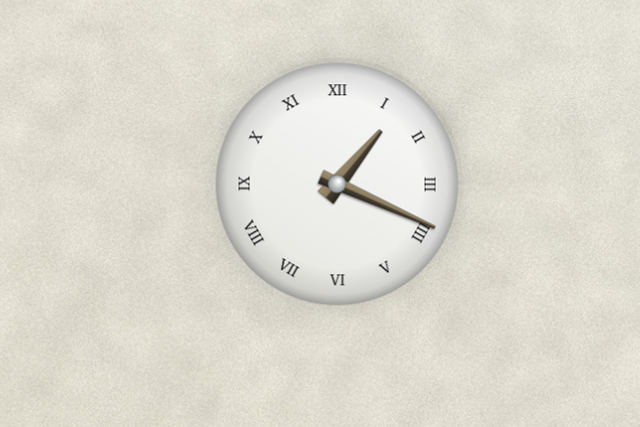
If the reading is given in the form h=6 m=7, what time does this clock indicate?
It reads h=1 m=19
